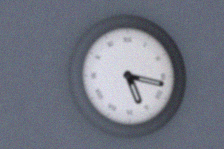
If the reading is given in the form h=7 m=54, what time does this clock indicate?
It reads h=5 m=17
